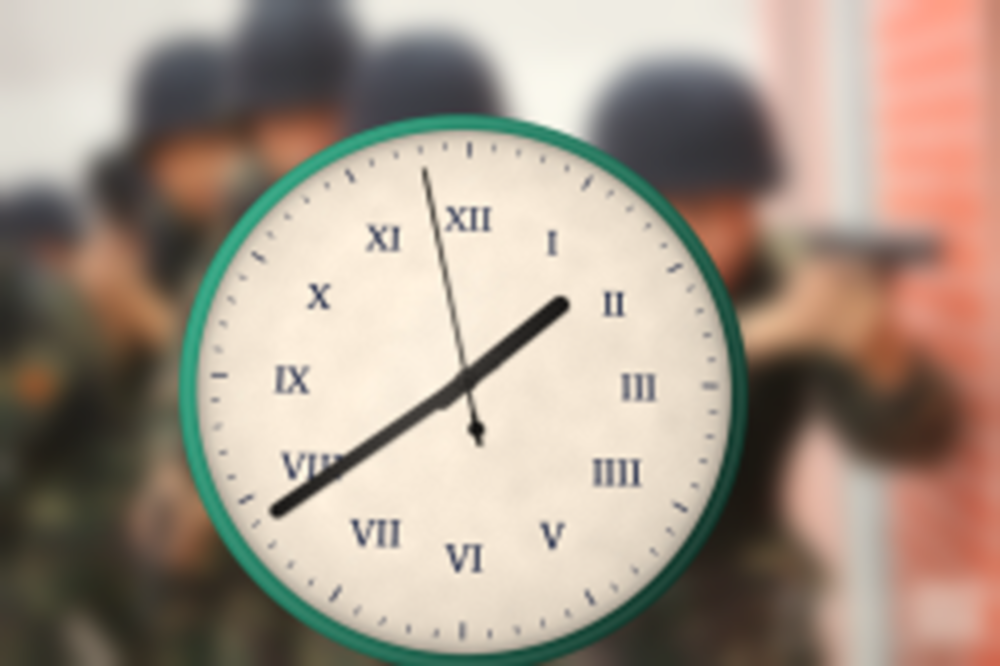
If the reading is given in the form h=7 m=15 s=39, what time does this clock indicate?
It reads h=1 m=38 s=58
